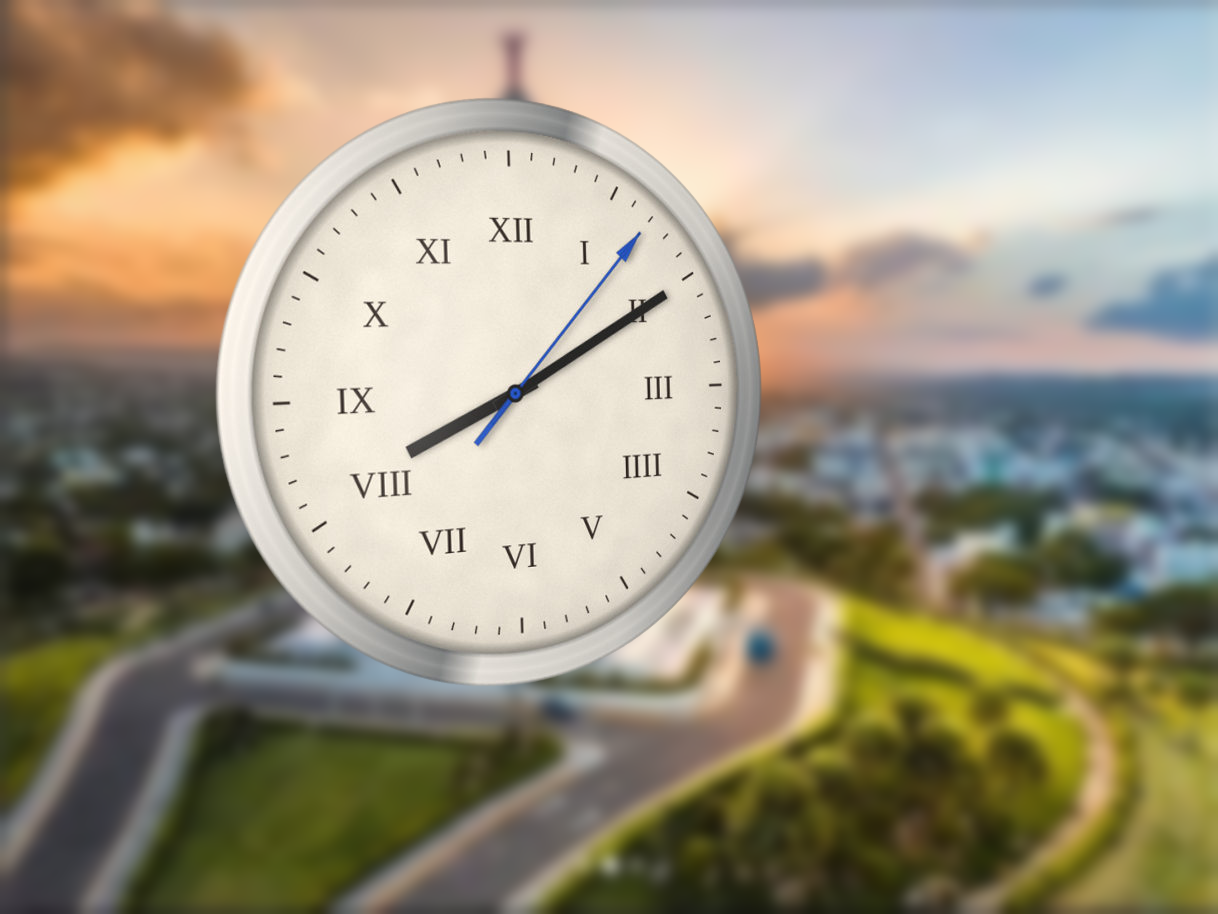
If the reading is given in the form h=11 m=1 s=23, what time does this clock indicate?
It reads h=8 m=10 s=7
